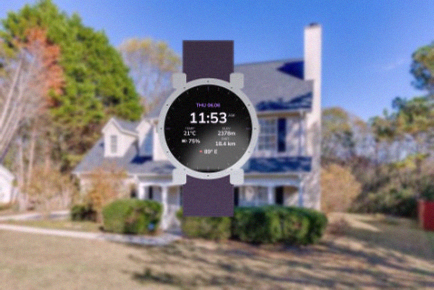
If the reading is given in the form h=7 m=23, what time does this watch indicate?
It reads h=11 m=53
